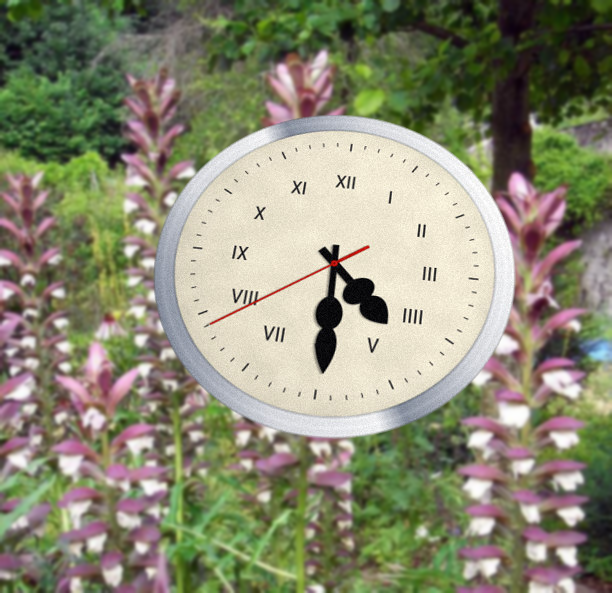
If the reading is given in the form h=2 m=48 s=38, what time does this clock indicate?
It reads h=4 m=29 s=39
